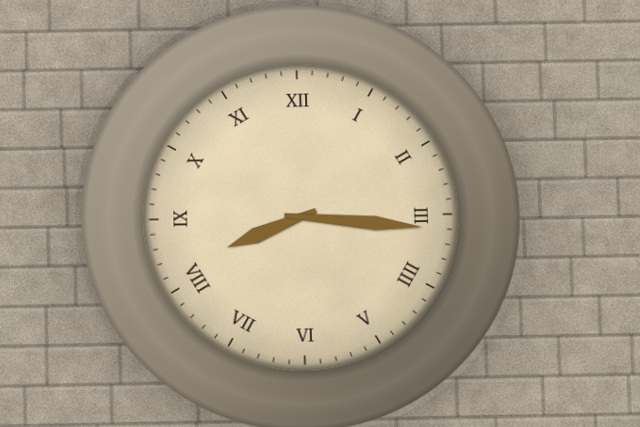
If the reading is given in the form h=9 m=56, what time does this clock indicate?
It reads h=8 m=16
